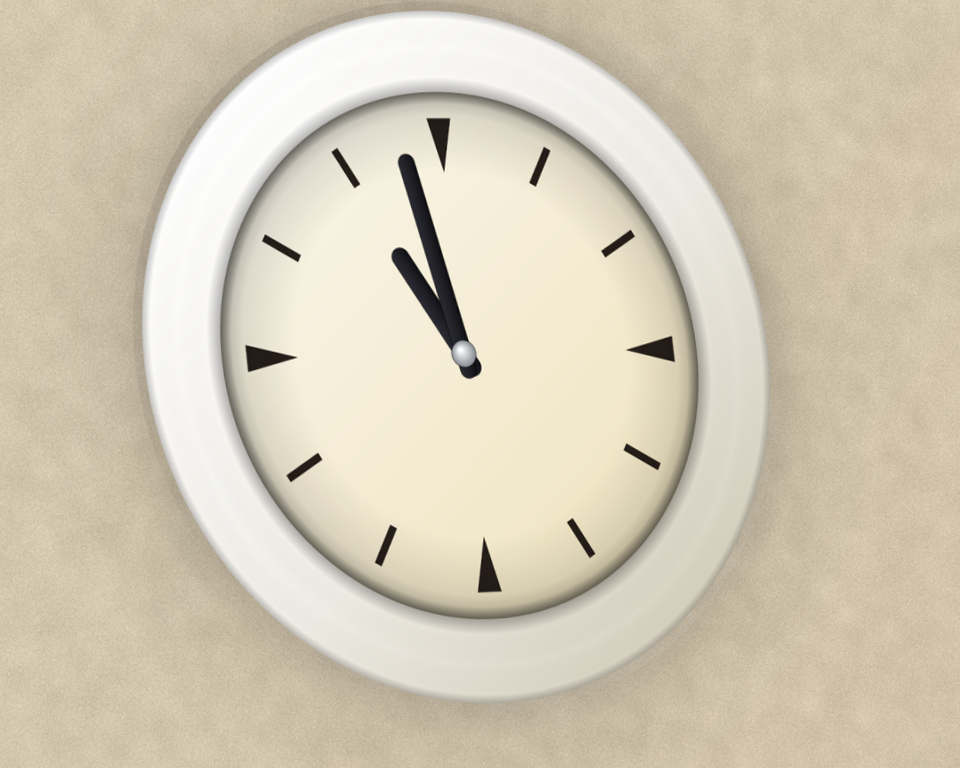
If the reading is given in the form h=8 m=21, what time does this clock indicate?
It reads h=10 m=58
